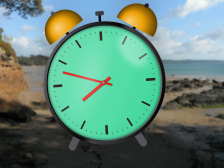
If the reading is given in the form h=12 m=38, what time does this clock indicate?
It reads h=7 m=48
